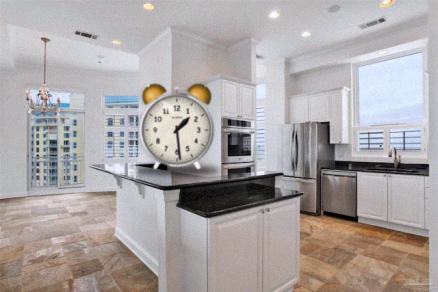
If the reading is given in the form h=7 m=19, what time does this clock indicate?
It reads h=1 m=29
